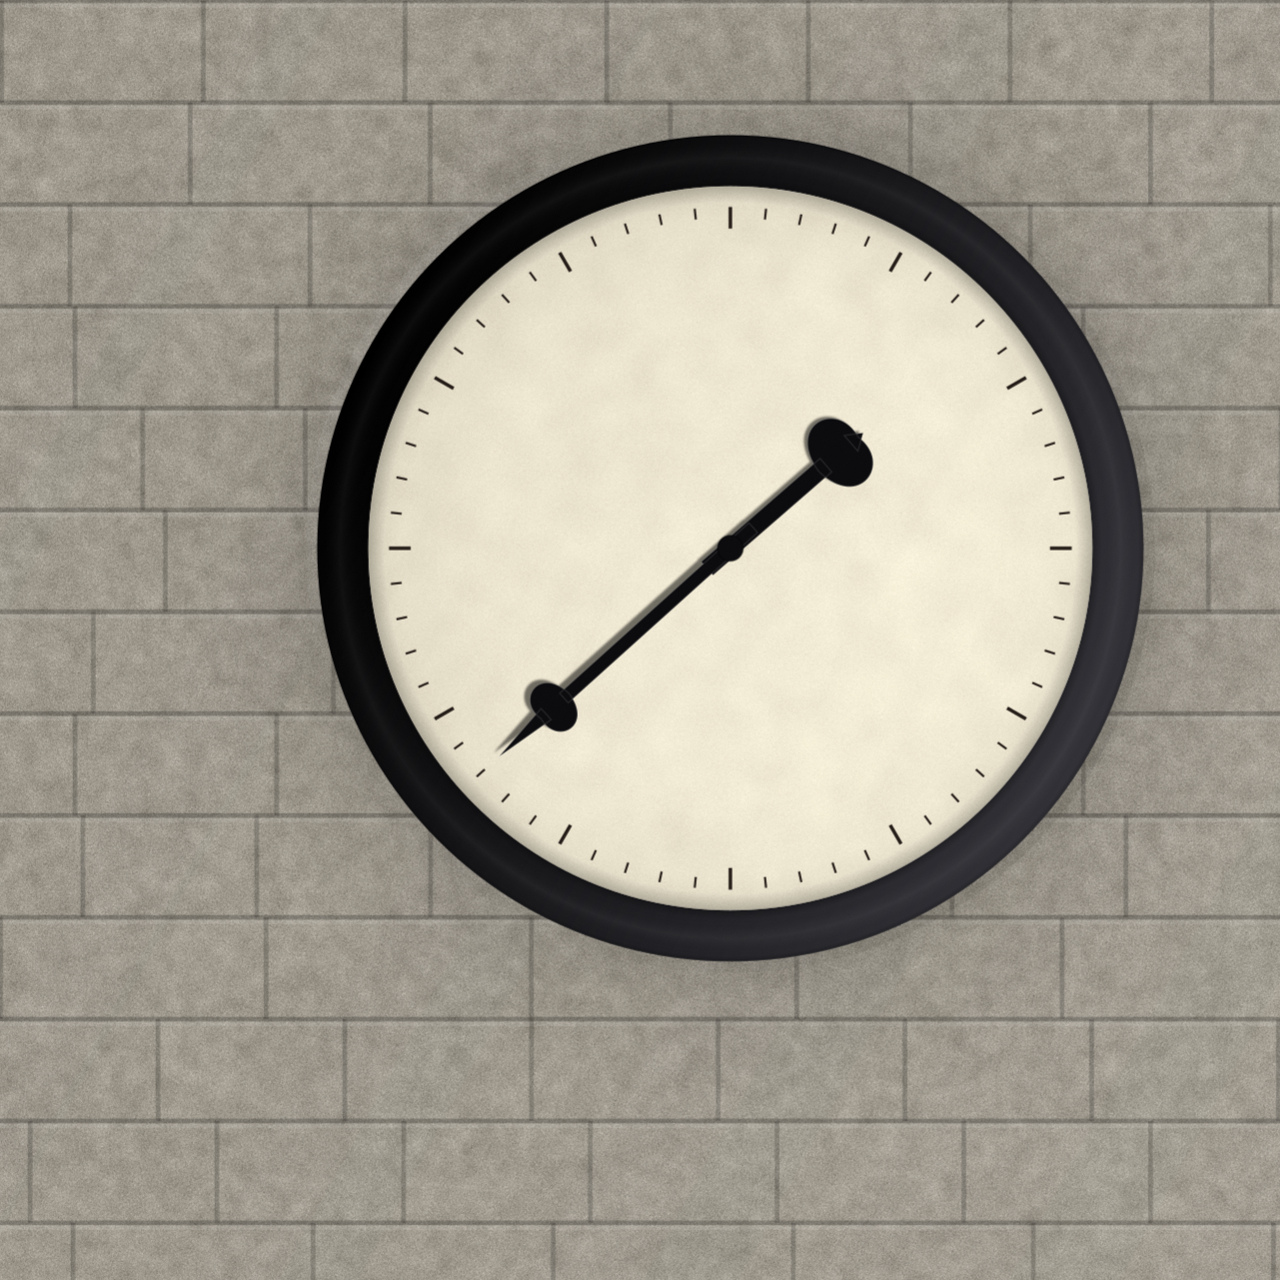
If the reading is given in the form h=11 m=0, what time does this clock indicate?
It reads h=1 m=38
